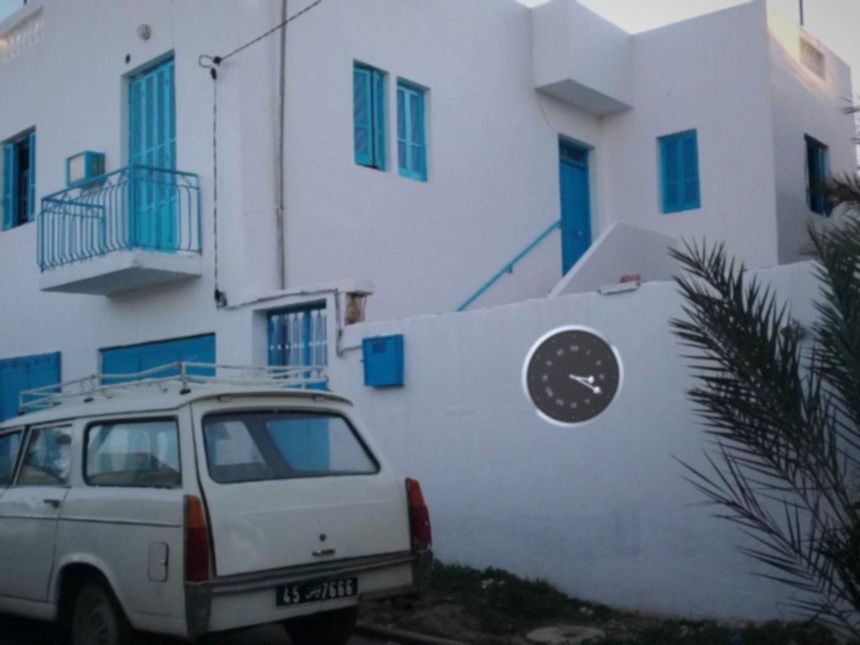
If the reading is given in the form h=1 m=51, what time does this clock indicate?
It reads h=3 m=20
